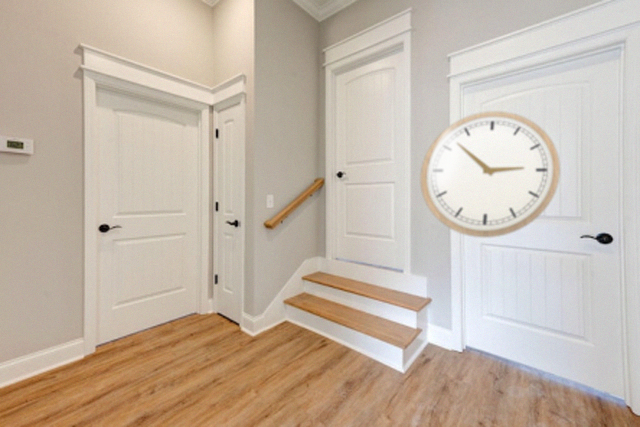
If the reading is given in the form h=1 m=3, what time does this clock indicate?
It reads h=2 m=52
